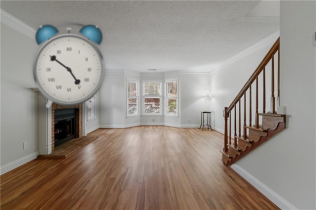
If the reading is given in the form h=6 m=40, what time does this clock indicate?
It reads h=4 m=51
